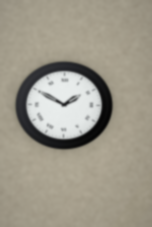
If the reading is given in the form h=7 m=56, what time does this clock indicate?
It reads h=1 m=50
